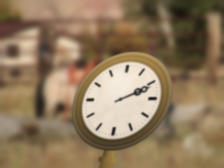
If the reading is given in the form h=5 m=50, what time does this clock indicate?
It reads h=2 m=11
